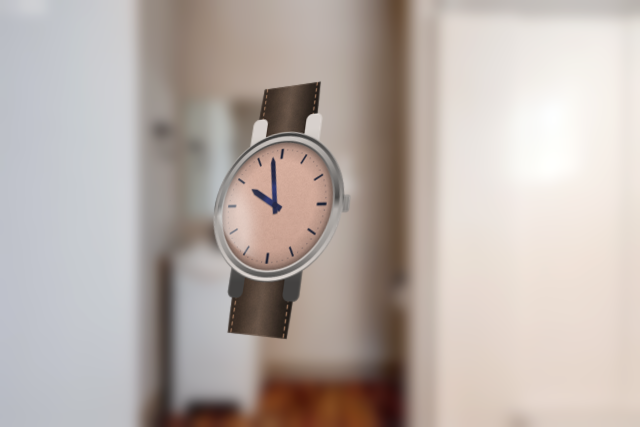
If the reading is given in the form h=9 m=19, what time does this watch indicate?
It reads h=9 m=58
